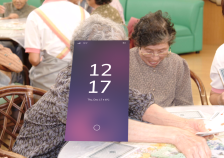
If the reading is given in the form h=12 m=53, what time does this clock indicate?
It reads h=12 m=17
